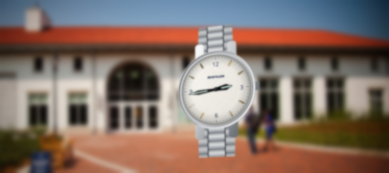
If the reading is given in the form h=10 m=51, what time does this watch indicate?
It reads h=2 m=44
